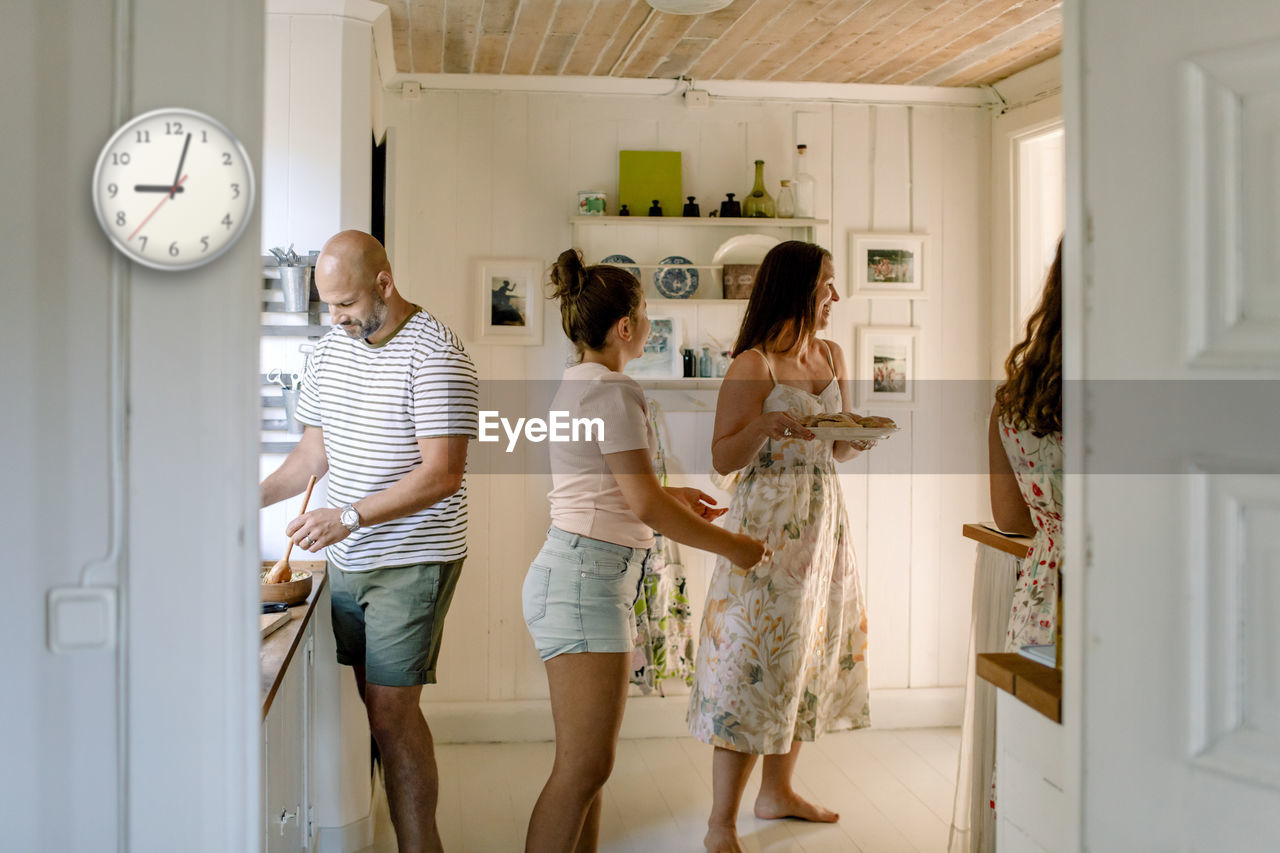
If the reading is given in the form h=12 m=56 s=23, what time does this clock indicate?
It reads h=9 m=2 s=37
